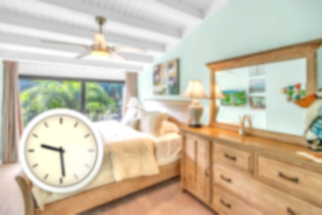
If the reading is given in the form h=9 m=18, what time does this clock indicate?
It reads h=9 m=29
